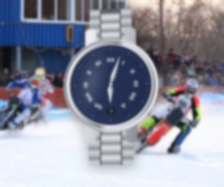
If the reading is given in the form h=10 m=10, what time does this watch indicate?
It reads h=6 m=3
